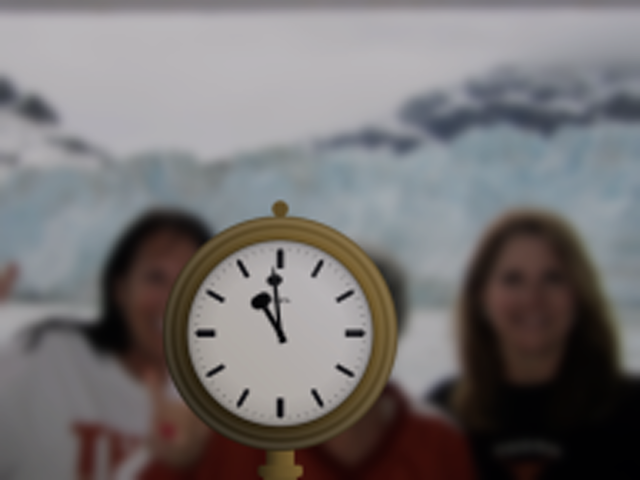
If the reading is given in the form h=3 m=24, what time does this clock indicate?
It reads h=10 m=59
